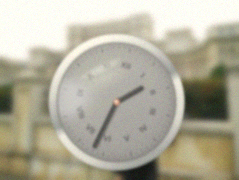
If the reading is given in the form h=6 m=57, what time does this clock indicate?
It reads h=1 m=32
